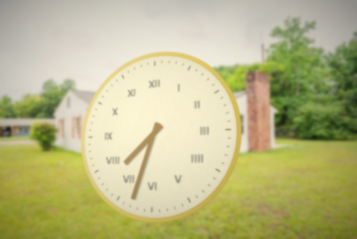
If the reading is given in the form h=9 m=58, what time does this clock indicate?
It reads h=7 m=33
